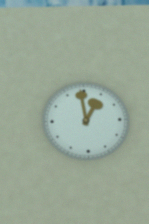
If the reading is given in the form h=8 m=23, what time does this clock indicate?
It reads h=12 m=59
